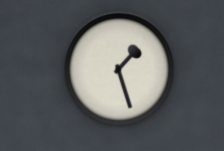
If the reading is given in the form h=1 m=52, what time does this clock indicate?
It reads h=1 m=27
